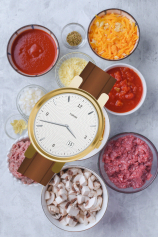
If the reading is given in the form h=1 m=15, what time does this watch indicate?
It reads h=3 m=42
